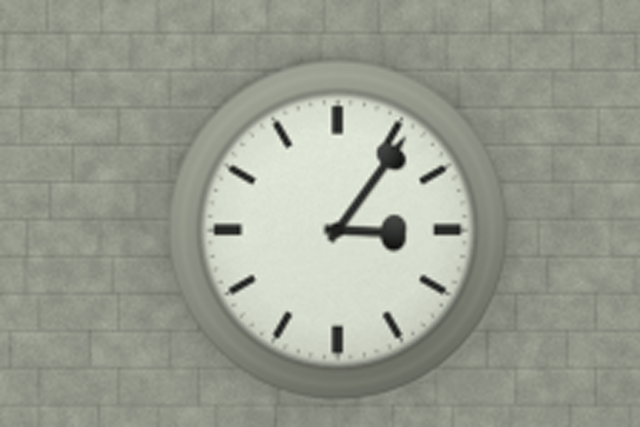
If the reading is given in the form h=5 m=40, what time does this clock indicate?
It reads h=3 m=6
